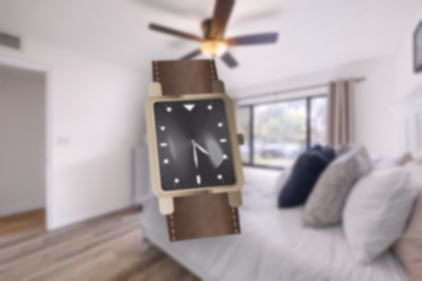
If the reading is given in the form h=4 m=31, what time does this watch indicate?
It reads h=4 m=30
